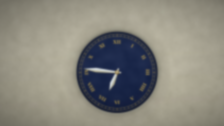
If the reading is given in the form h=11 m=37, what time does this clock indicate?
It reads h=6 m=46
